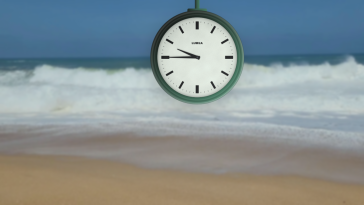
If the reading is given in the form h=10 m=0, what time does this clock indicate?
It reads h=9 m=45
